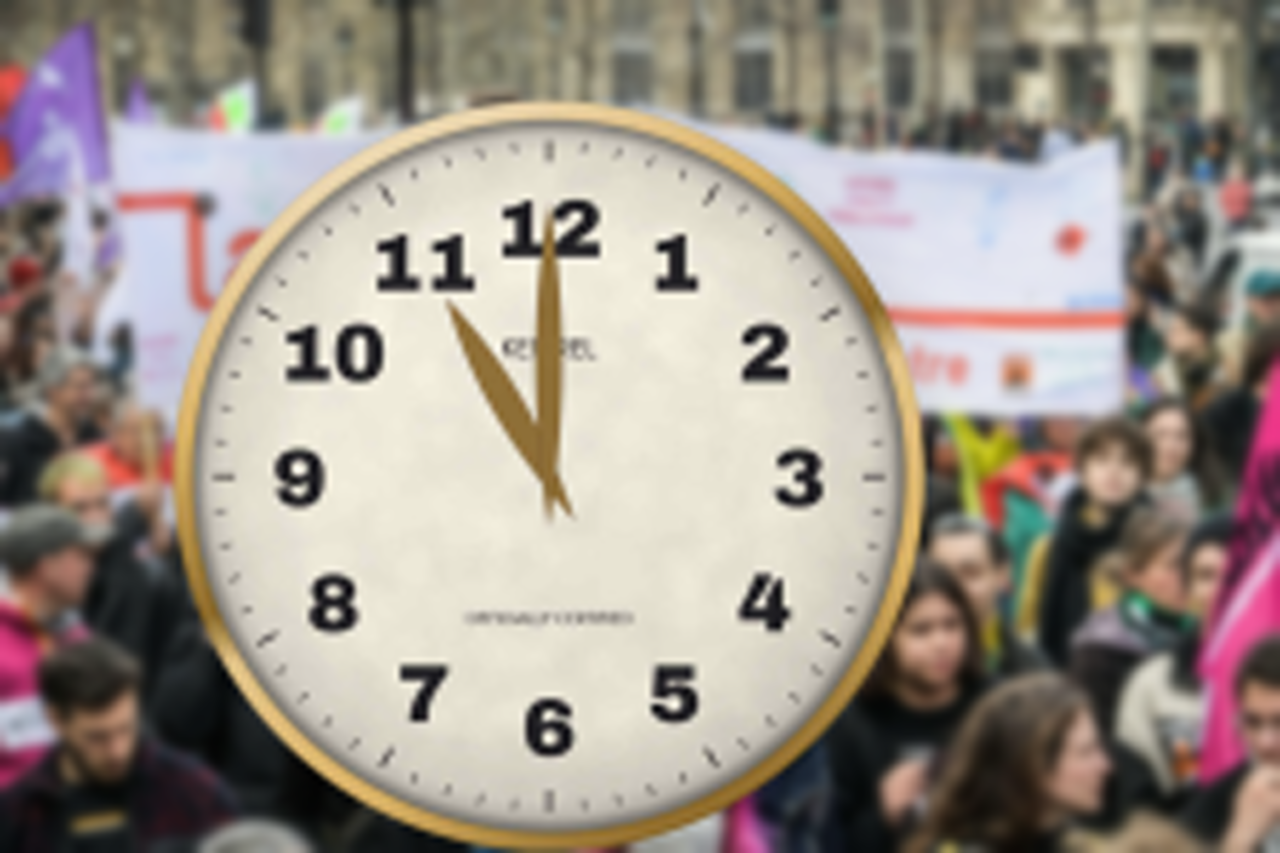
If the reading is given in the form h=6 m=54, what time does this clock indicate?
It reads h=11 m=0
